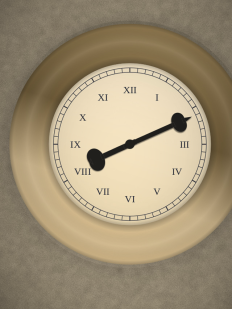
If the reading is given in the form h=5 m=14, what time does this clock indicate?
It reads h=8 m=11
